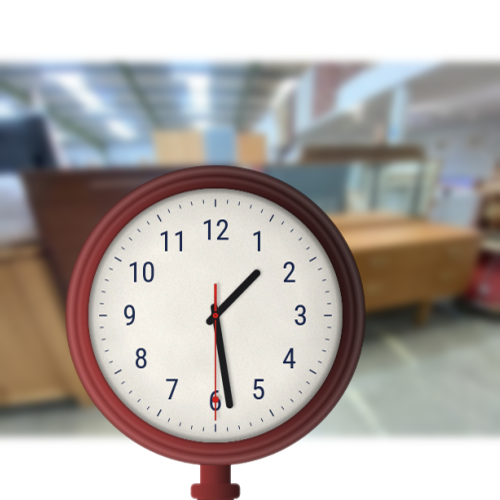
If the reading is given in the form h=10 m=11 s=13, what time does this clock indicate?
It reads h=1 m=28 s=30
